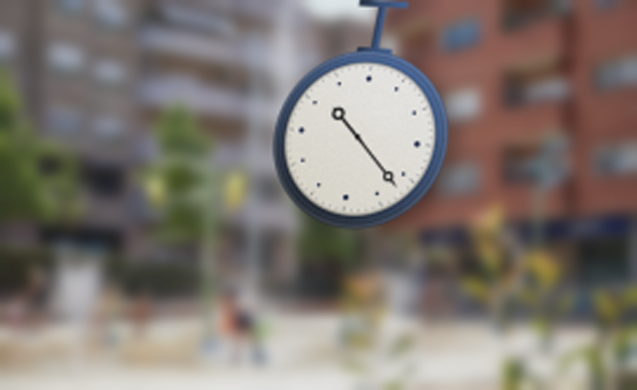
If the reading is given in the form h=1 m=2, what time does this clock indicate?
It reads h=10 m=22
